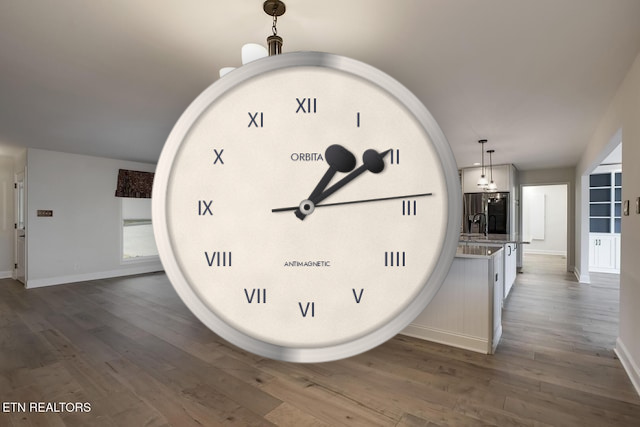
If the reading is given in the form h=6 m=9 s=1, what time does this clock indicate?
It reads h=1 m=9 s=14
